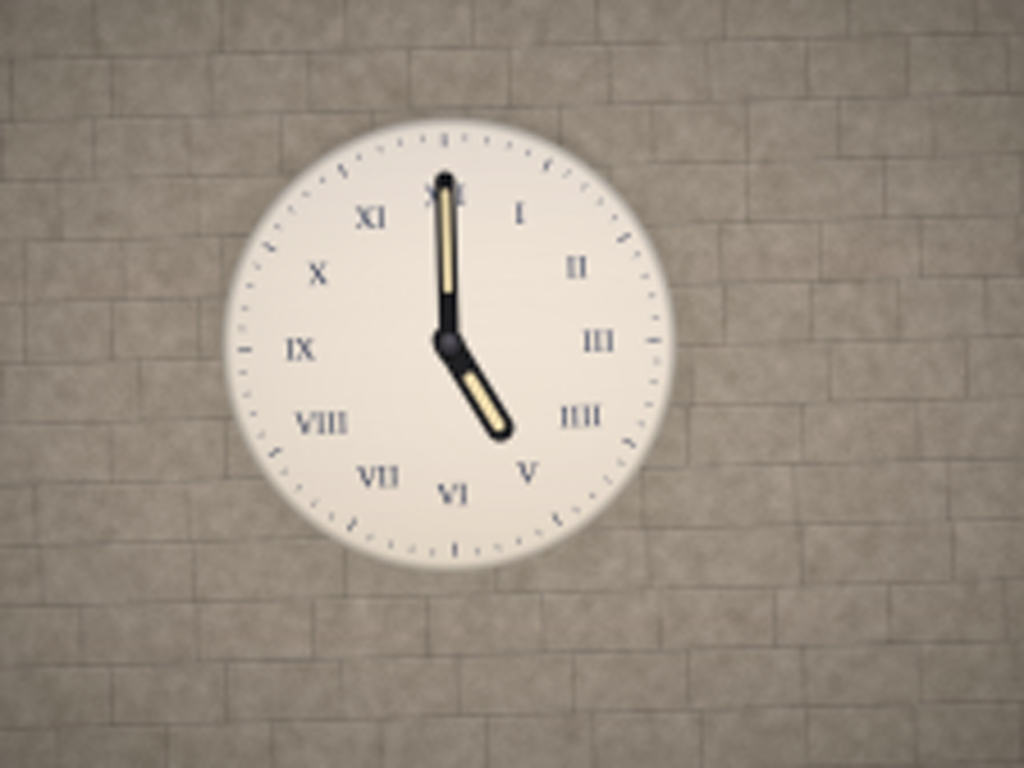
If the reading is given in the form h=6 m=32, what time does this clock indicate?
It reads h=5 m=0
